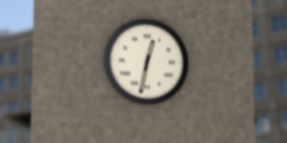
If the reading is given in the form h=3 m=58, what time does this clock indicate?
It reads h=12 m=32
